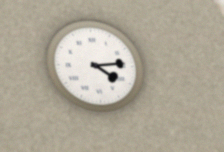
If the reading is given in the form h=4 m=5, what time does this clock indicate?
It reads h=4 m=14
